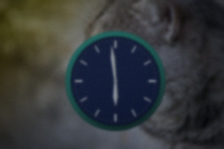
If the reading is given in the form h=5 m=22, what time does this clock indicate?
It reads h=5 m=59
